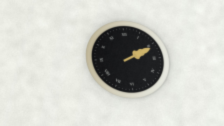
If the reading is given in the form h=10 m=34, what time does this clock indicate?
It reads h=2 m=11
